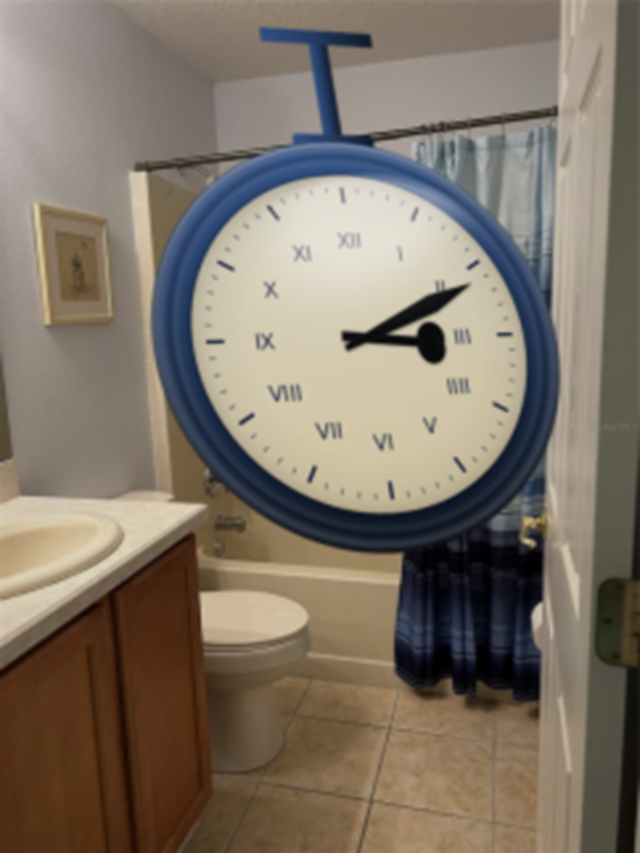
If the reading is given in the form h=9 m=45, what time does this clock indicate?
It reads h=3 m=11
